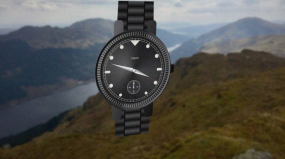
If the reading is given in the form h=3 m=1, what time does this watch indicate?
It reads h=3 m=48
